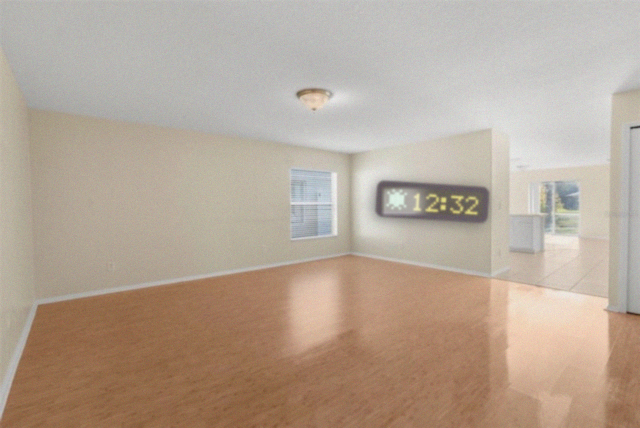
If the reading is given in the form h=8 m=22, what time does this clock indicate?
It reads h=12 m=32
